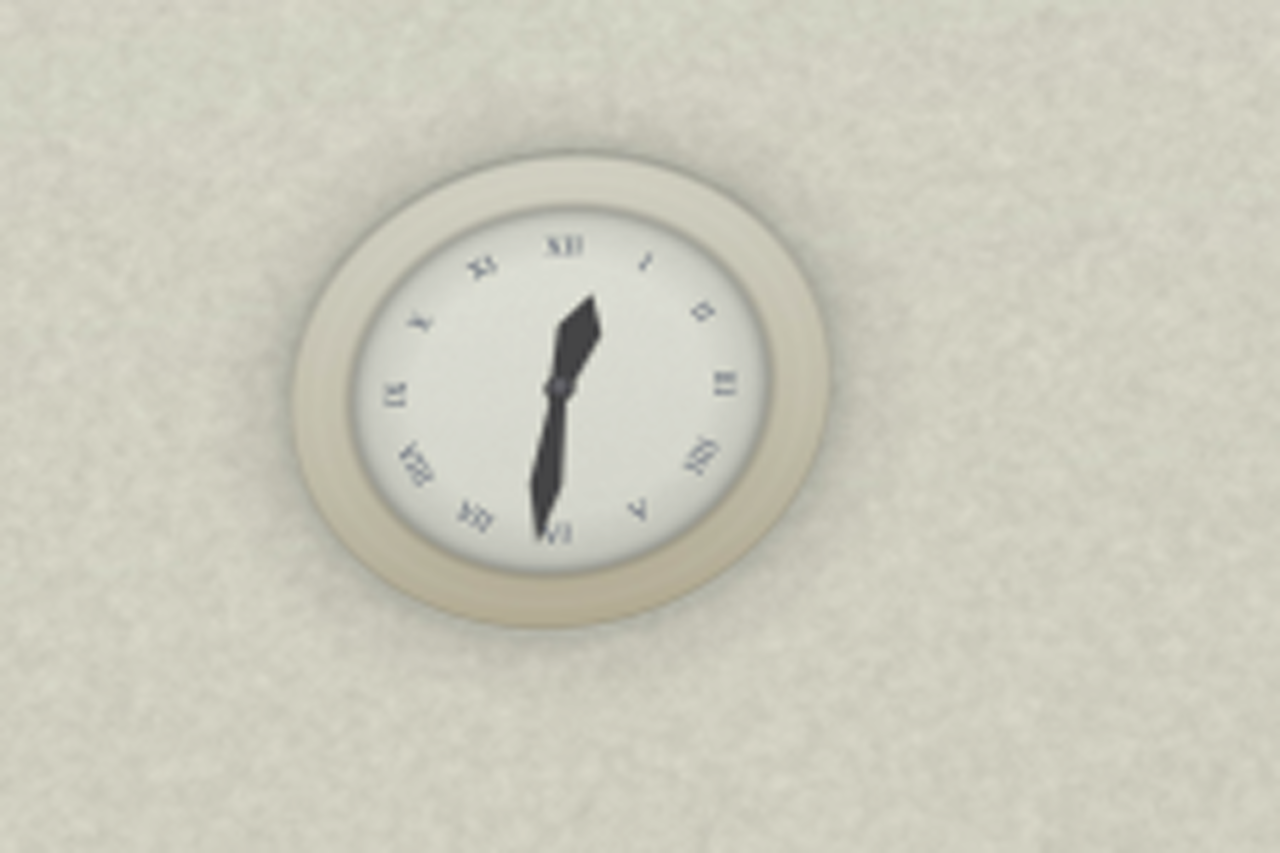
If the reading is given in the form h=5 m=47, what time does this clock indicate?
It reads h=12 m=31
